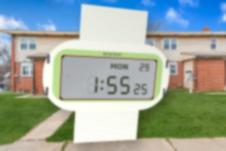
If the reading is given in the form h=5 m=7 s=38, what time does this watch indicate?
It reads h=1 m=55 s=25
